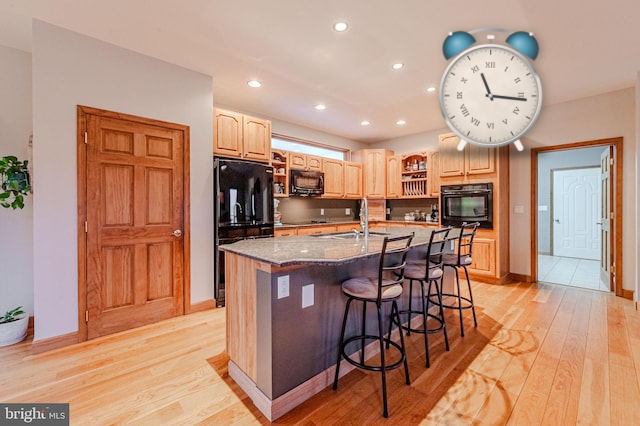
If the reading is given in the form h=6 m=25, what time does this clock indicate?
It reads h=11 m=16
